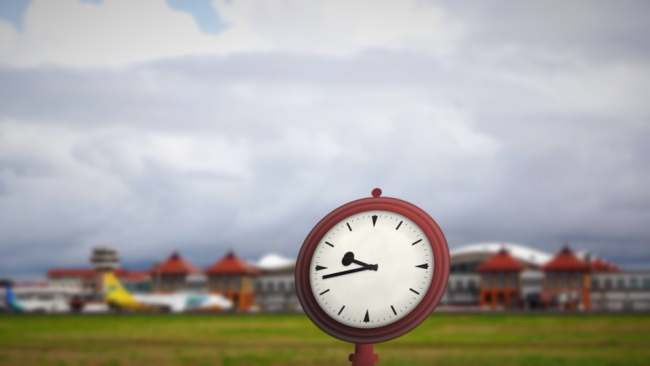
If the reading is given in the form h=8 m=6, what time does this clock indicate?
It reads h=9 m=43
